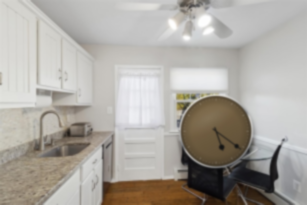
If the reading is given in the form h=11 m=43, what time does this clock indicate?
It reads h=5 m=21
